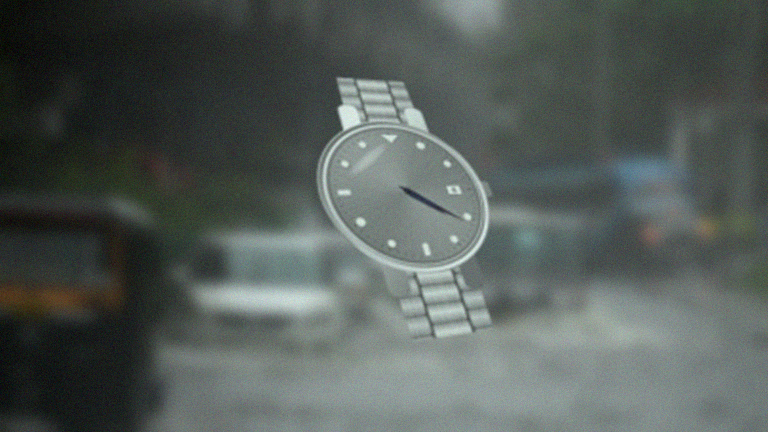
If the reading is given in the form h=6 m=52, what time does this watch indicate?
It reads h=4 m=21
